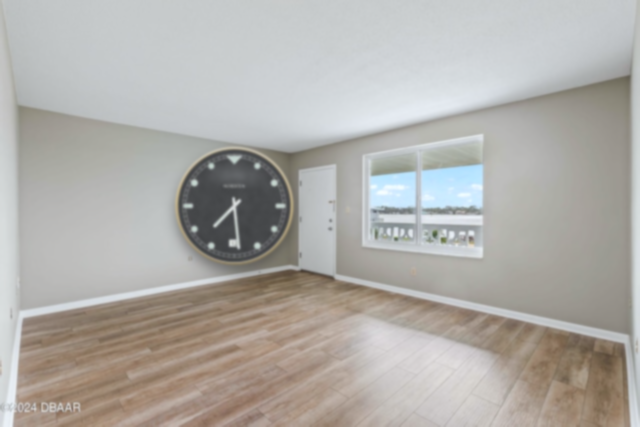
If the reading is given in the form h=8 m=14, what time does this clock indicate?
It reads h=7 m=29
